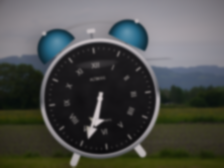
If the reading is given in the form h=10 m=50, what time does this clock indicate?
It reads h=6 m=34
